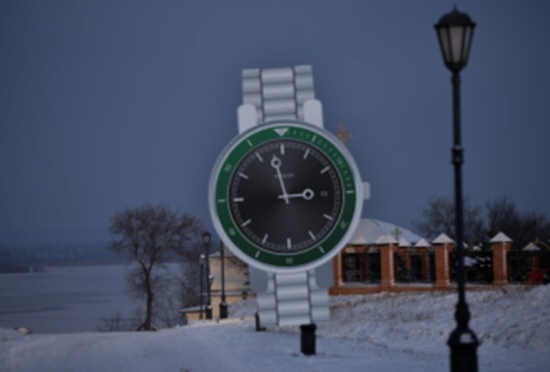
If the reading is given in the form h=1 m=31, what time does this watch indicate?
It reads h=2 m=58
